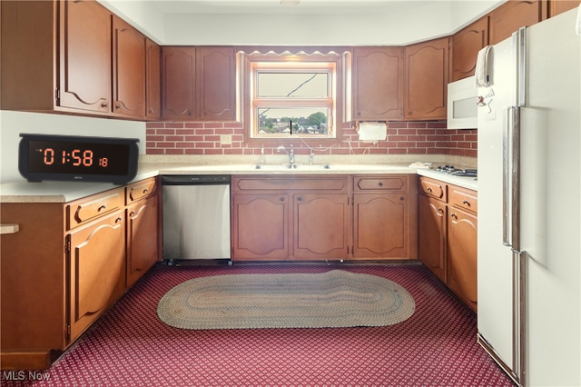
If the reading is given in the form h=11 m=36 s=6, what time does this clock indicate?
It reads h=1 m=58 s=18
